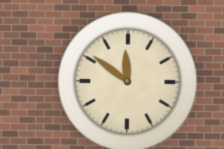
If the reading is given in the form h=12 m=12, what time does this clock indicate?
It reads h=11 m=51
